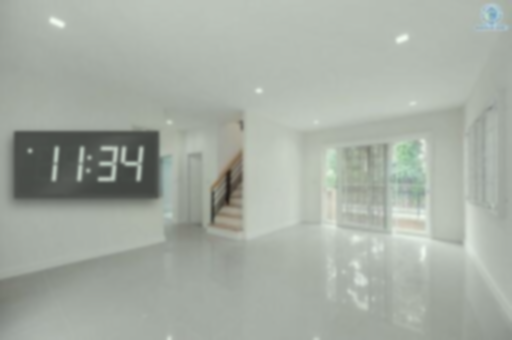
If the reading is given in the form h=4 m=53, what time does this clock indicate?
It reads h=11 m=34
